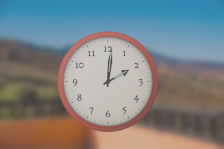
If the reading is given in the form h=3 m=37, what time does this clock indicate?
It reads h=2 m=1
